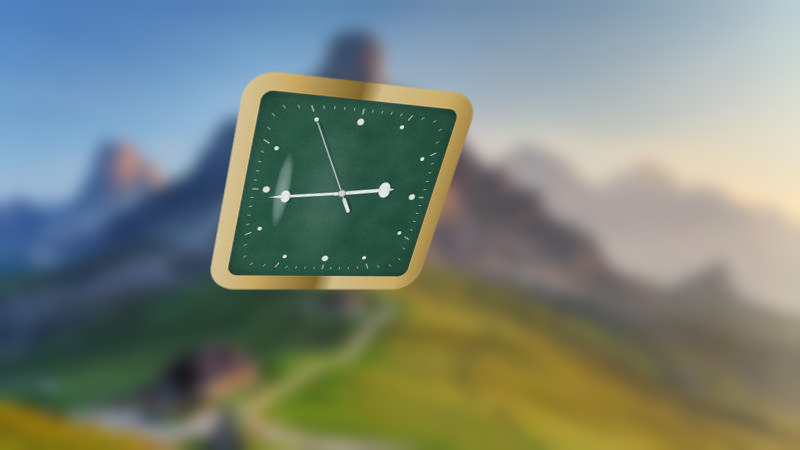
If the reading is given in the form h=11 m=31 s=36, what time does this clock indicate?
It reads h=2 m=43 s=55
